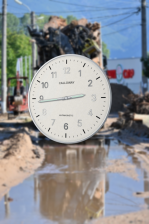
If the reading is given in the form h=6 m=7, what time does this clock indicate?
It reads h=2 m=44
